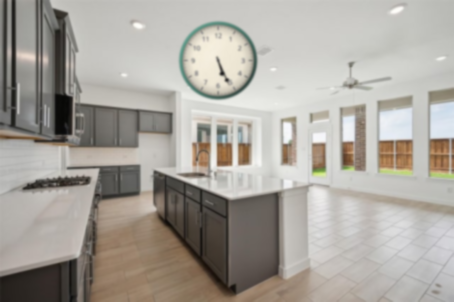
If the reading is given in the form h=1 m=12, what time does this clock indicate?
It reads h=5 m=26
